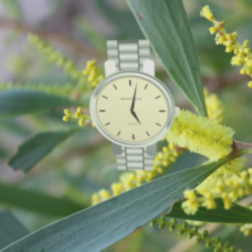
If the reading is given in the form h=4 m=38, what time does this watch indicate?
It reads h=5 m=2
